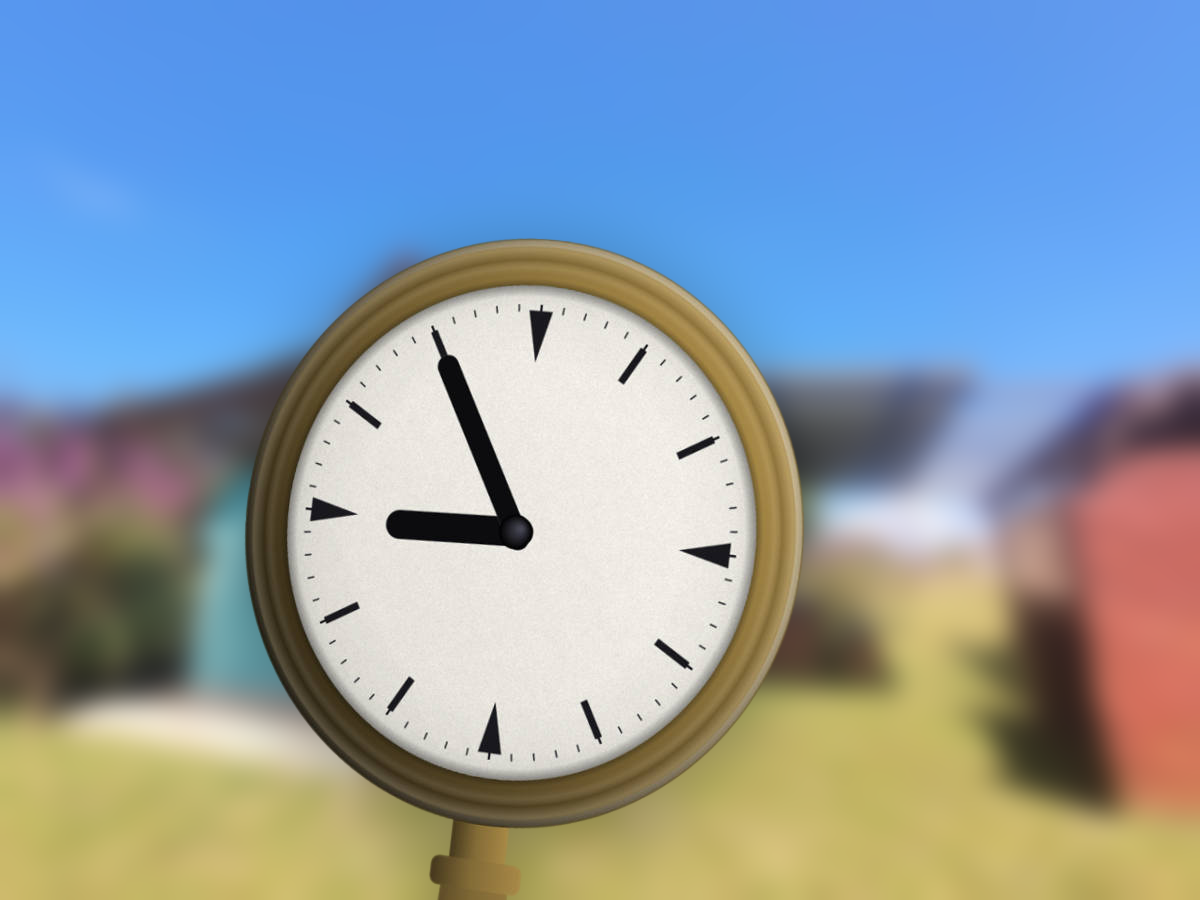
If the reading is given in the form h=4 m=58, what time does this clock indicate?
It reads h=8 m=55
